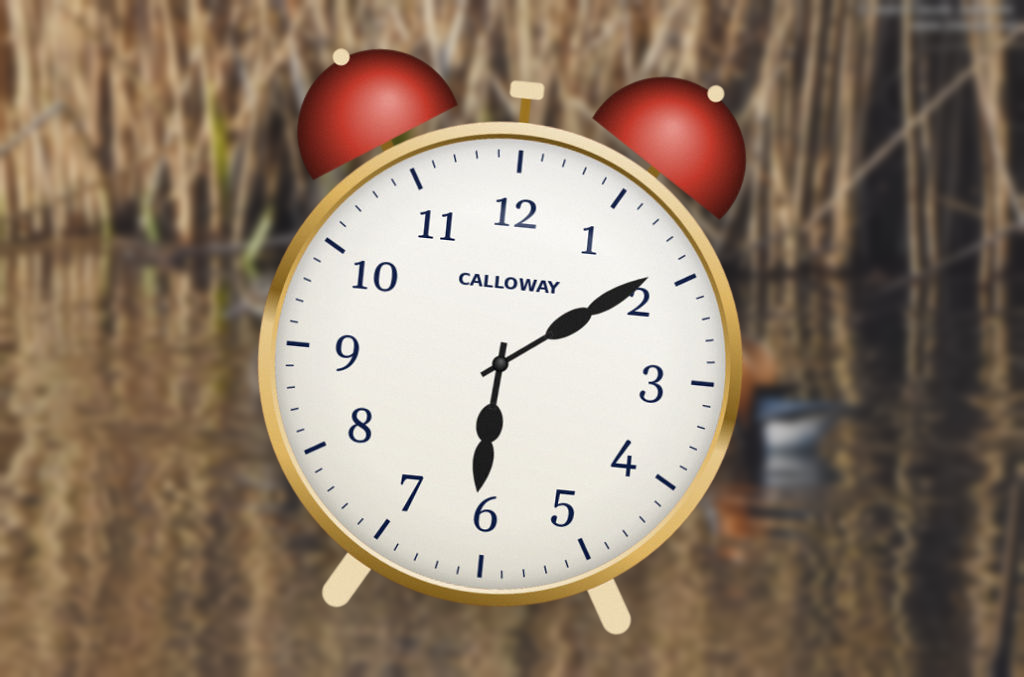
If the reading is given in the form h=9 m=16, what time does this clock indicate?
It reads h=6 m=9
